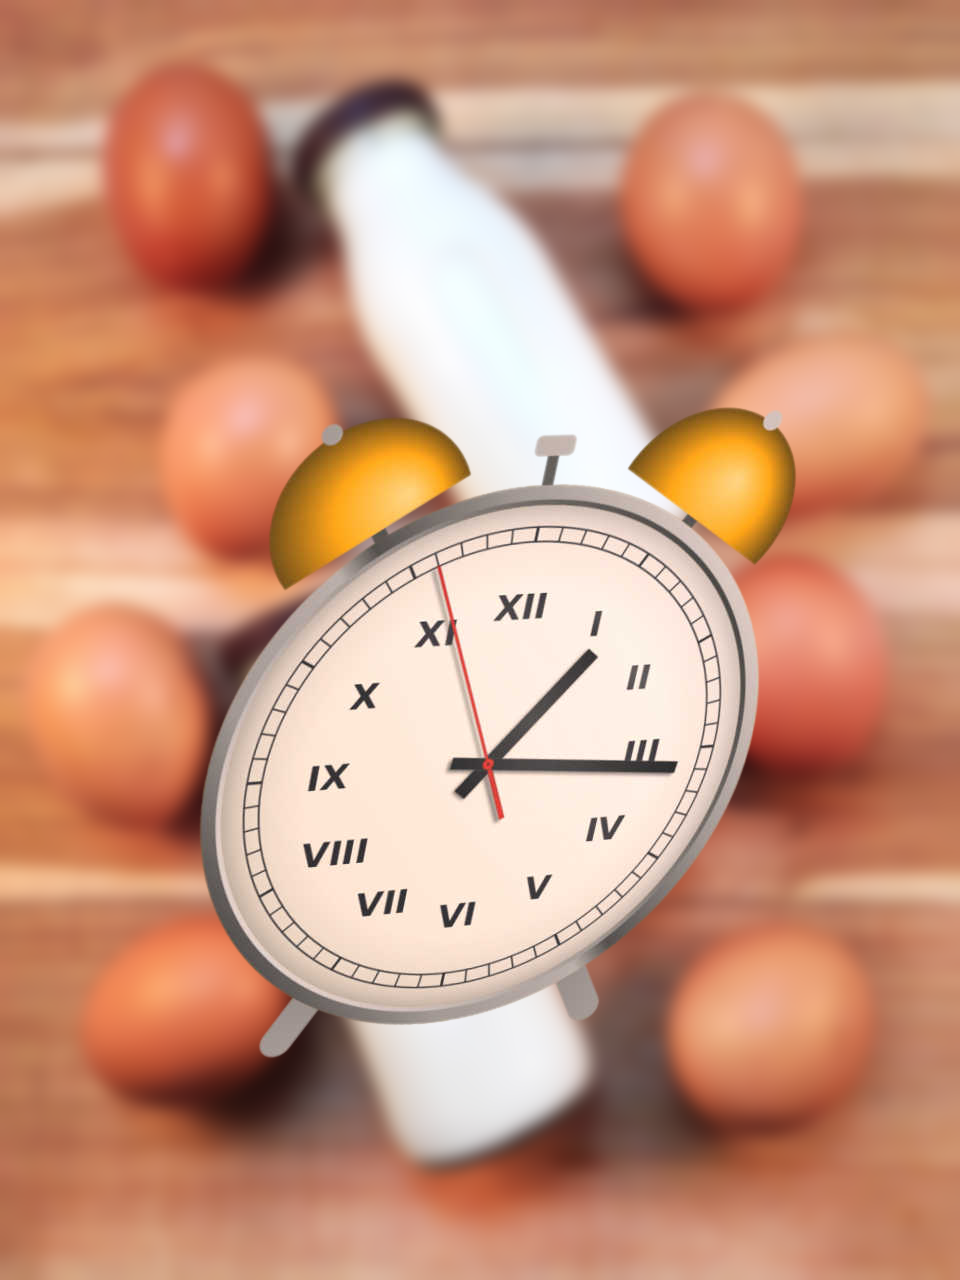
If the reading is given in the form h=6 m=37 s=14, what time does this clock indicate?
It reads h=1 m=15 s=56
